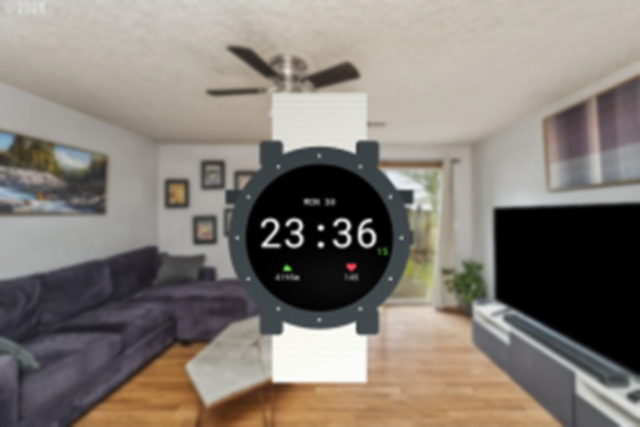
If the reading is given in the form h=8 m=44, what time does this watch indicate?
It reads h=23 m=36
